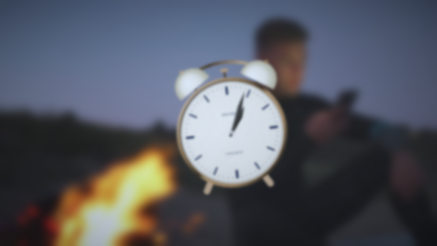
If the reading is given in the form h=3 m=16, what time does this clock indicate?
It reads h=1 m=4
